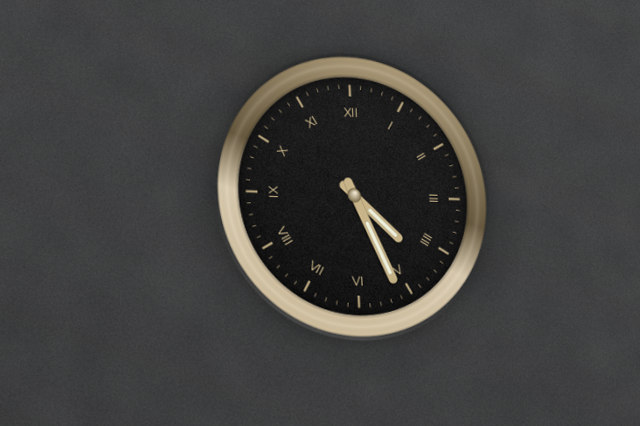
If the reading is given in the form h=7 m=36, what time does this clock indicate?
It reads h=4 m=26
